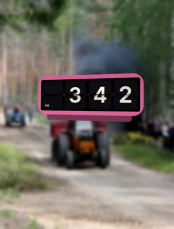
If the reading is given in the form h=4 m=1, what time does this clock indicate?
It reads h=3 m=42
